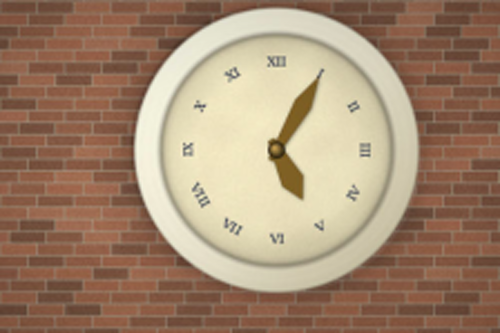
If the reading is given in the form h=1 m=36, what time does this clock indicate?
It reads h=5 m=5
